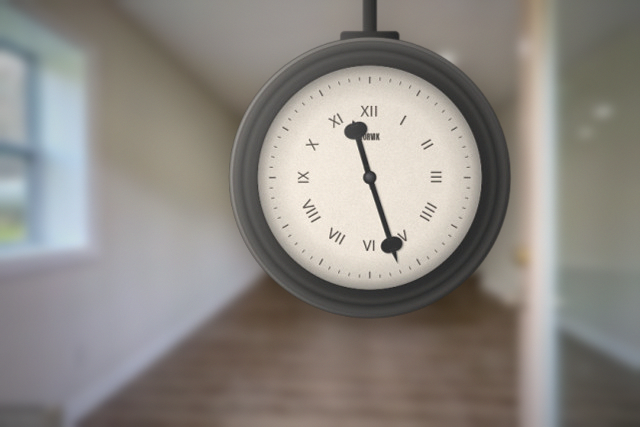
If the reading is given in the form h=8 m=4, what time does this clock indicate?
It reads h=11 m=27
